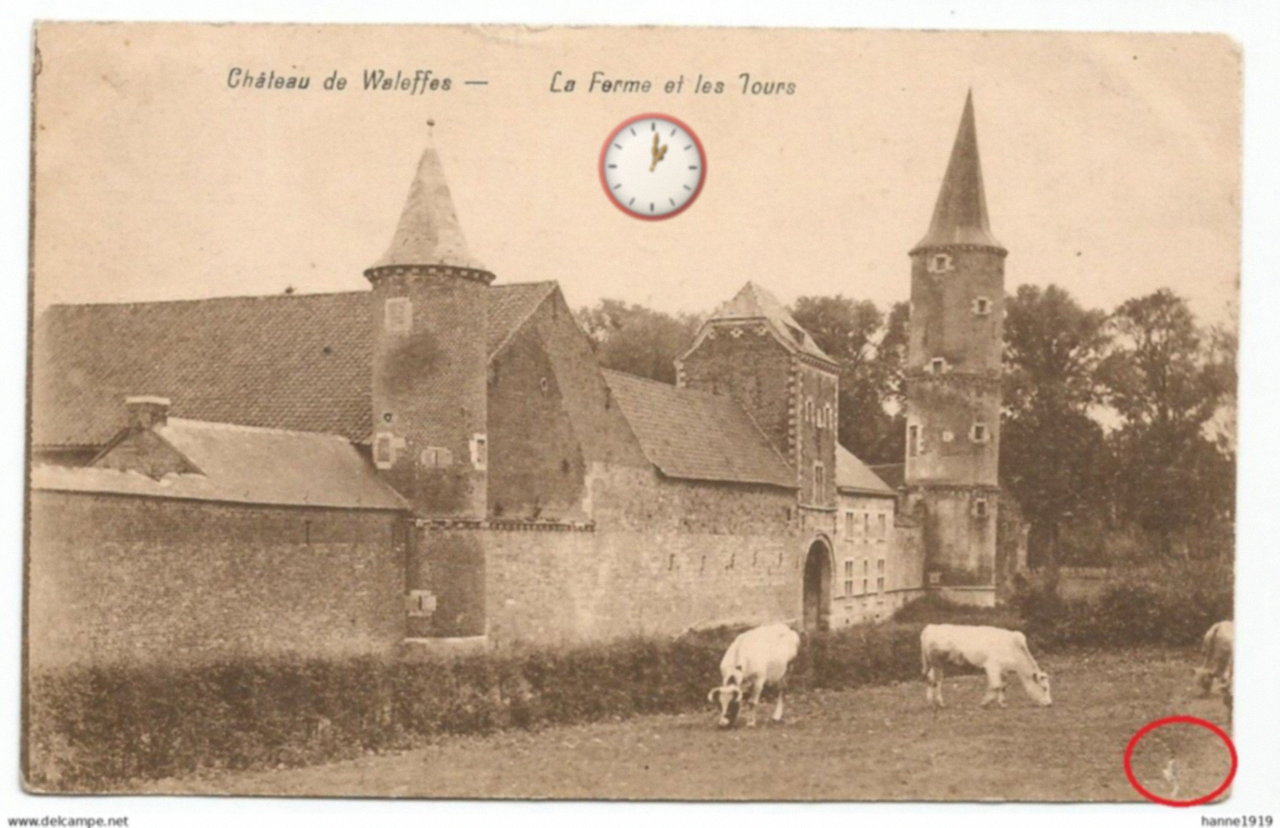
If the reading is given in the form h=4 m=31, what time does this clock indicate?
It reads h=1 m=1
